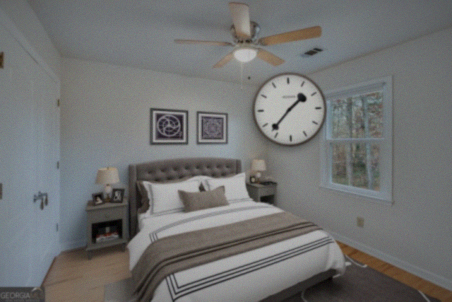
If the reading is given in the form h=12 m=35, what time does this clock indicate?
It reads h=1 m=37
